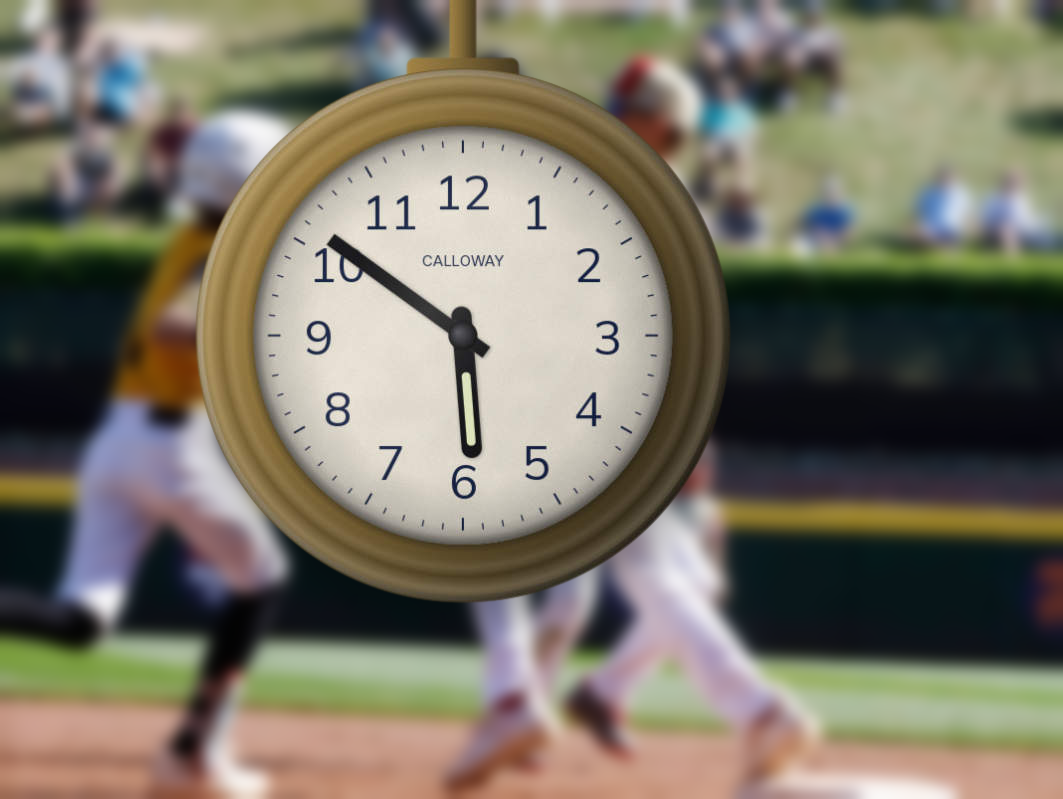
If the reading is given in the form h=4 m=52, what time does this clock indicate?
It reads h=5 m=51
